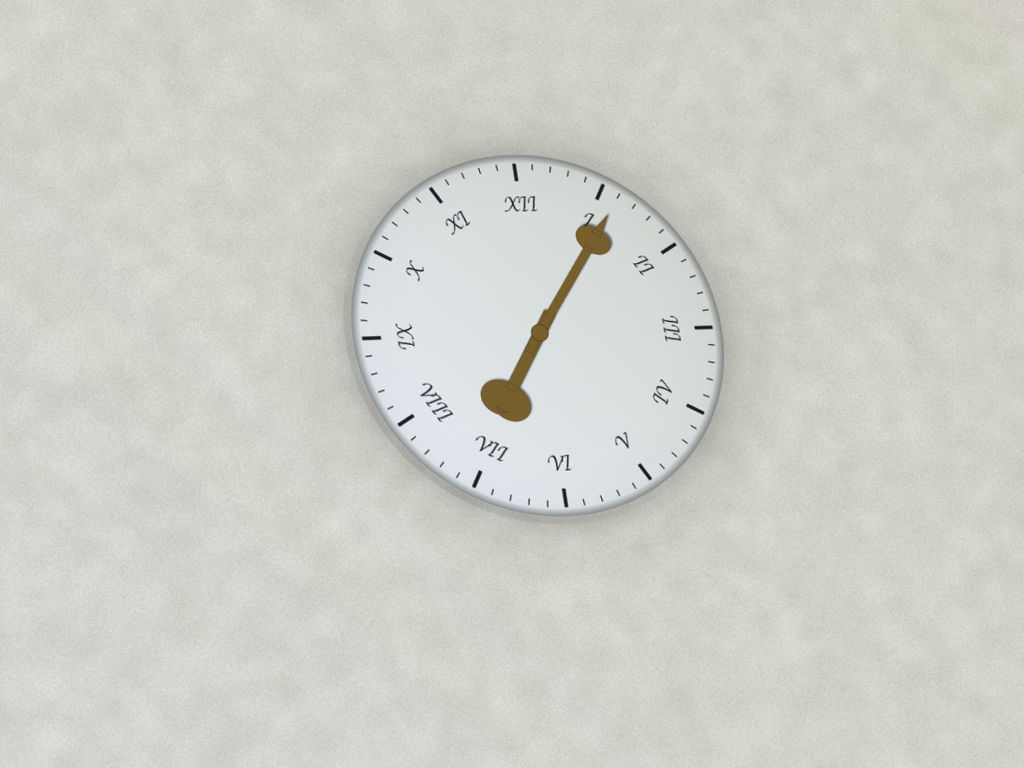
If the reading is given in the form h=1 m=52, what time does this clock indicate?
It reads h=7 m=6
